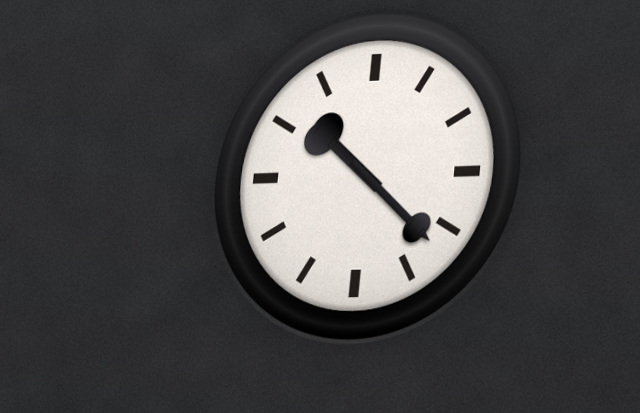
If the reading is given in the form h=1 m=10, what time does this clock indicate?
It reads h=10 m=22
